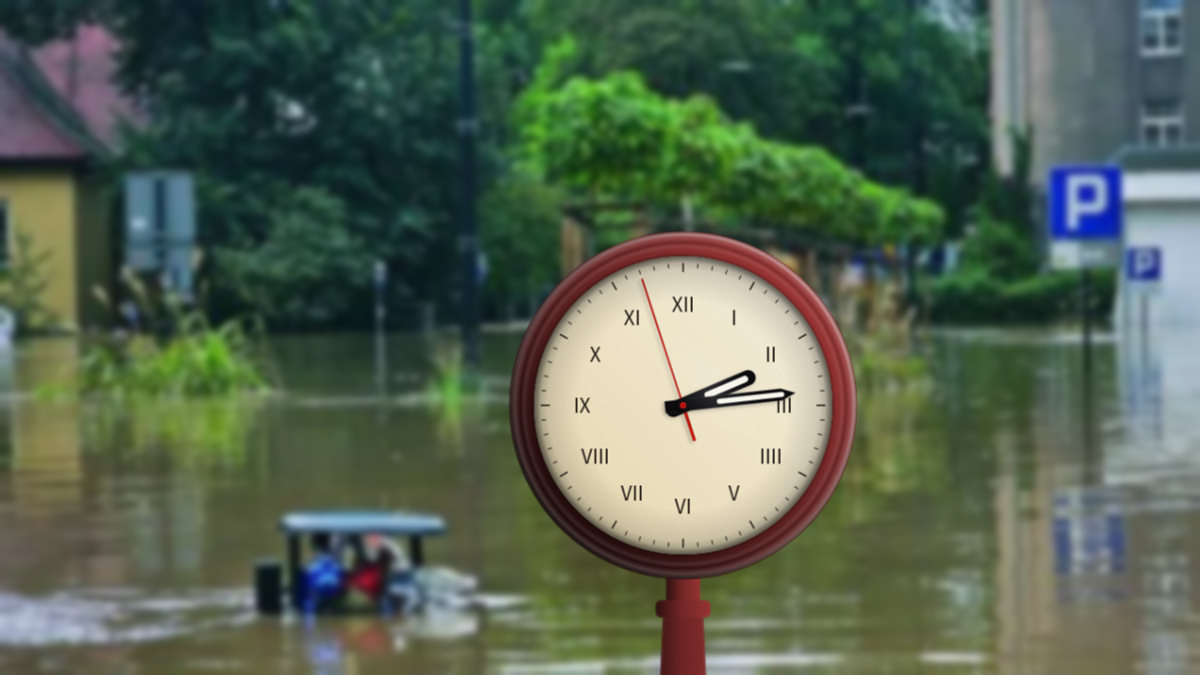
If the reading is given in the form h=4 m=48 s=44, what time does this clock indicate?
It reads h=2 m=13 s=57
